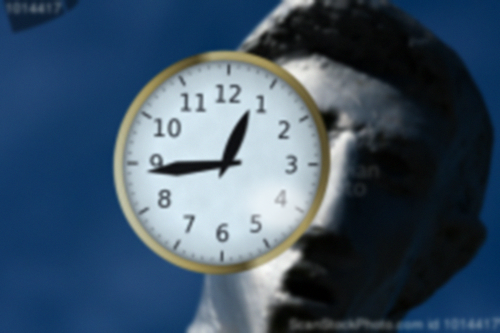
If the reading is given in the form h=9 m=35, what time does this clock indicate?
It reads h=12 m=44
